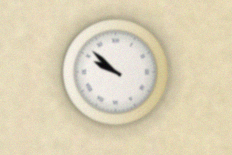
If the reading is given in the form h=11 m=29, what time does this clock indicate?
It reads h=9 m=52
